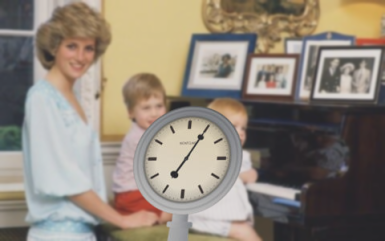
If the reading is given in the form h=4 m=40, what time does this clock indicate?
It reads h=7 m=5
